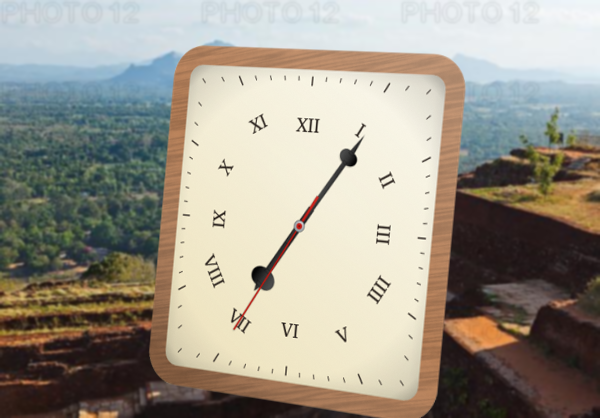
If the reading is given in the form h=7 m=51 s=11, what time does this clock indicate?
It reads h=7 m=5 s=35
